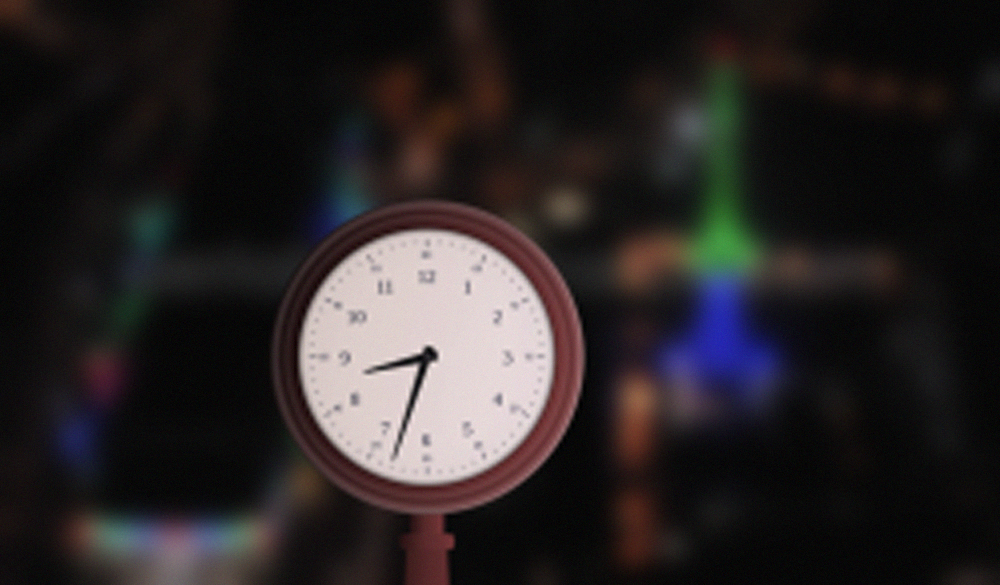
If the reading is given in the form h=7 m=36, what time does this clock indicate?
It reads h=8 m=33
